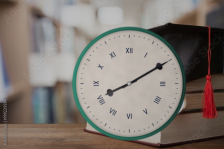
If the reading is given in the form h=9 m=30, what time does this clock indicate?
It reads h=8 m=10
